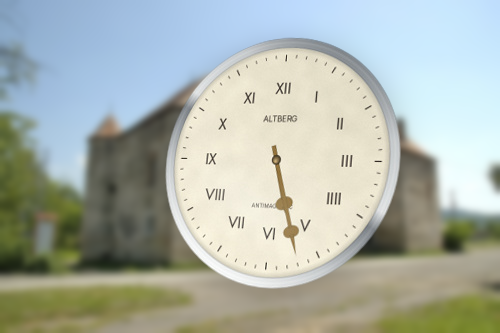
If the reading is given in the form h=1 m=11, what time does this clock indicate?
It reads h=5 m=27
